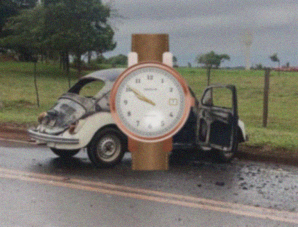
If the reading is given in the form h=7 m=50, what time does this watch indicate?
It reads h=9 m=51
